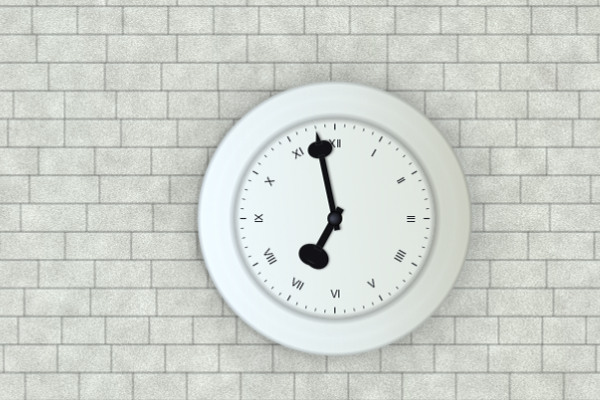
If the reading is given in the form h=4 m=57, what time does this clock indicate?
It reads h=6 m=58
